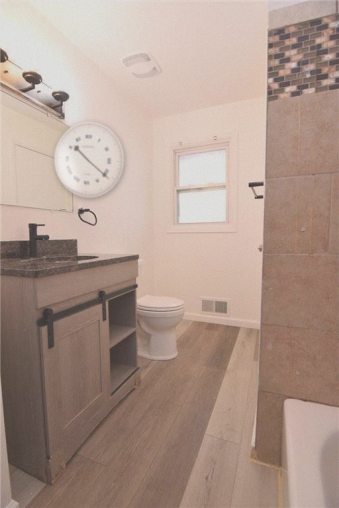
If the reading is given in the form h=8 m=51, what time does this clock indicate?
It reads h=10 m=21
